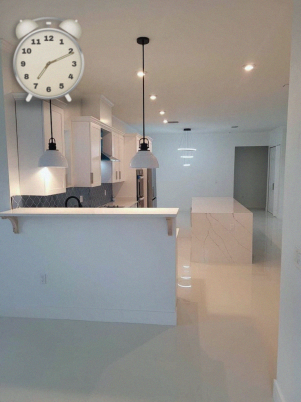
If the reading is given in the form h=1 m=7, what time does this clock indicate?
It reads h=7 m=11
